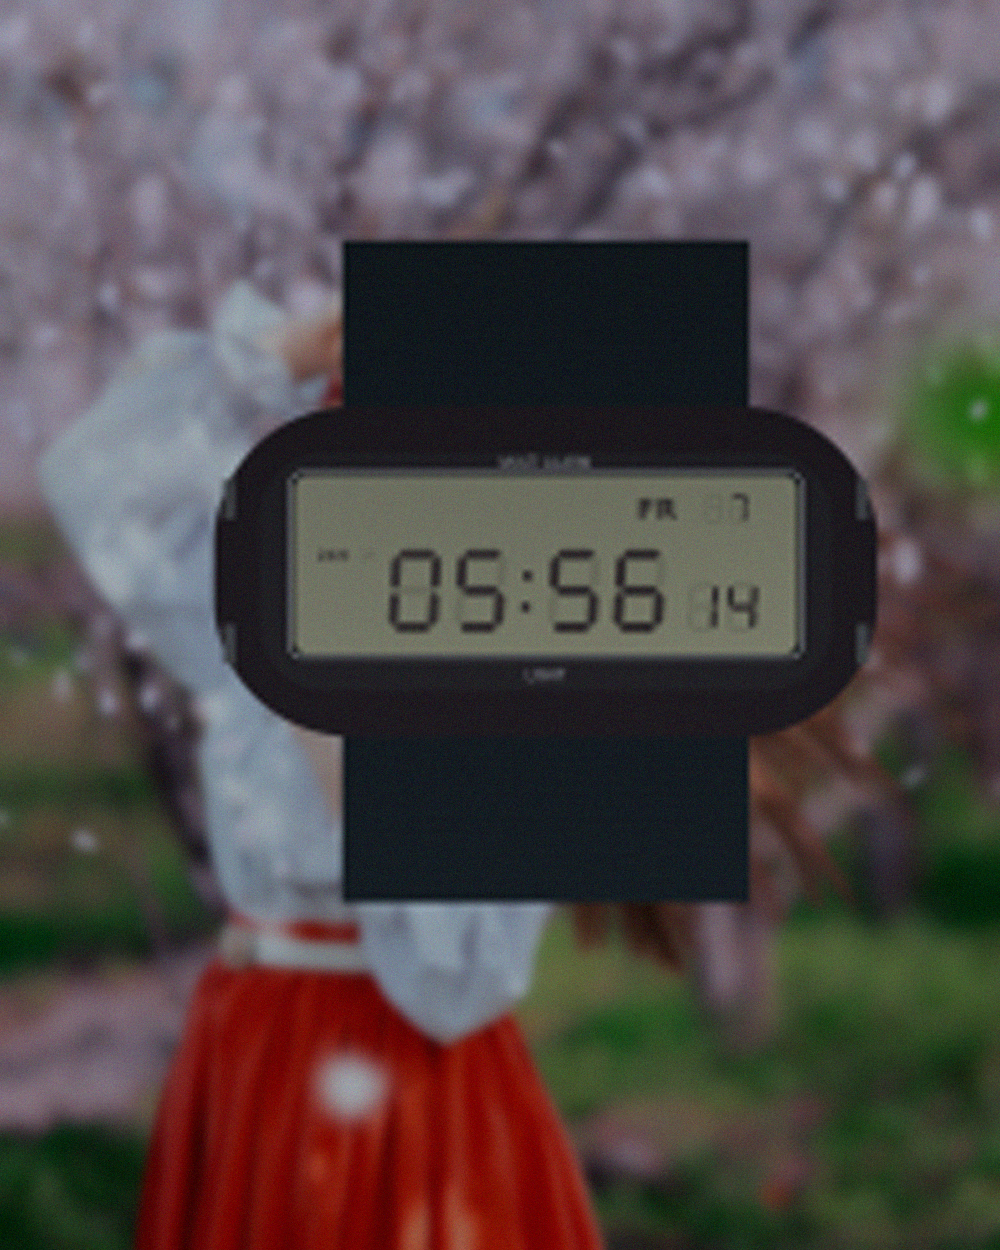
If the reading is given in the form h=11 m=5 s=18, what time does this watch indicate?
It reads h=5 m=56 s=14
